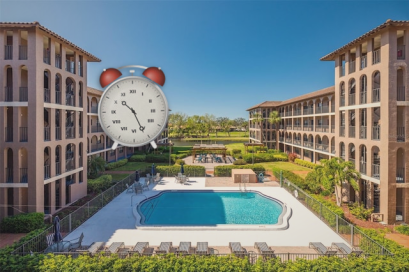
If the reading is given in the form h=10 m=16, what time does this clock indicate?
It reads h=10 m=26
